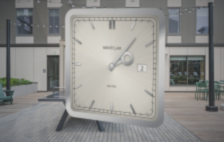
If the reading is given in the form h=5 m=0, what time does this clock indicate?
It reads h=2 m=7
